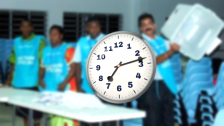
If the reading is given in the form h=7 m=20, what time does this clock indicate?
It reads h=7 m=13
